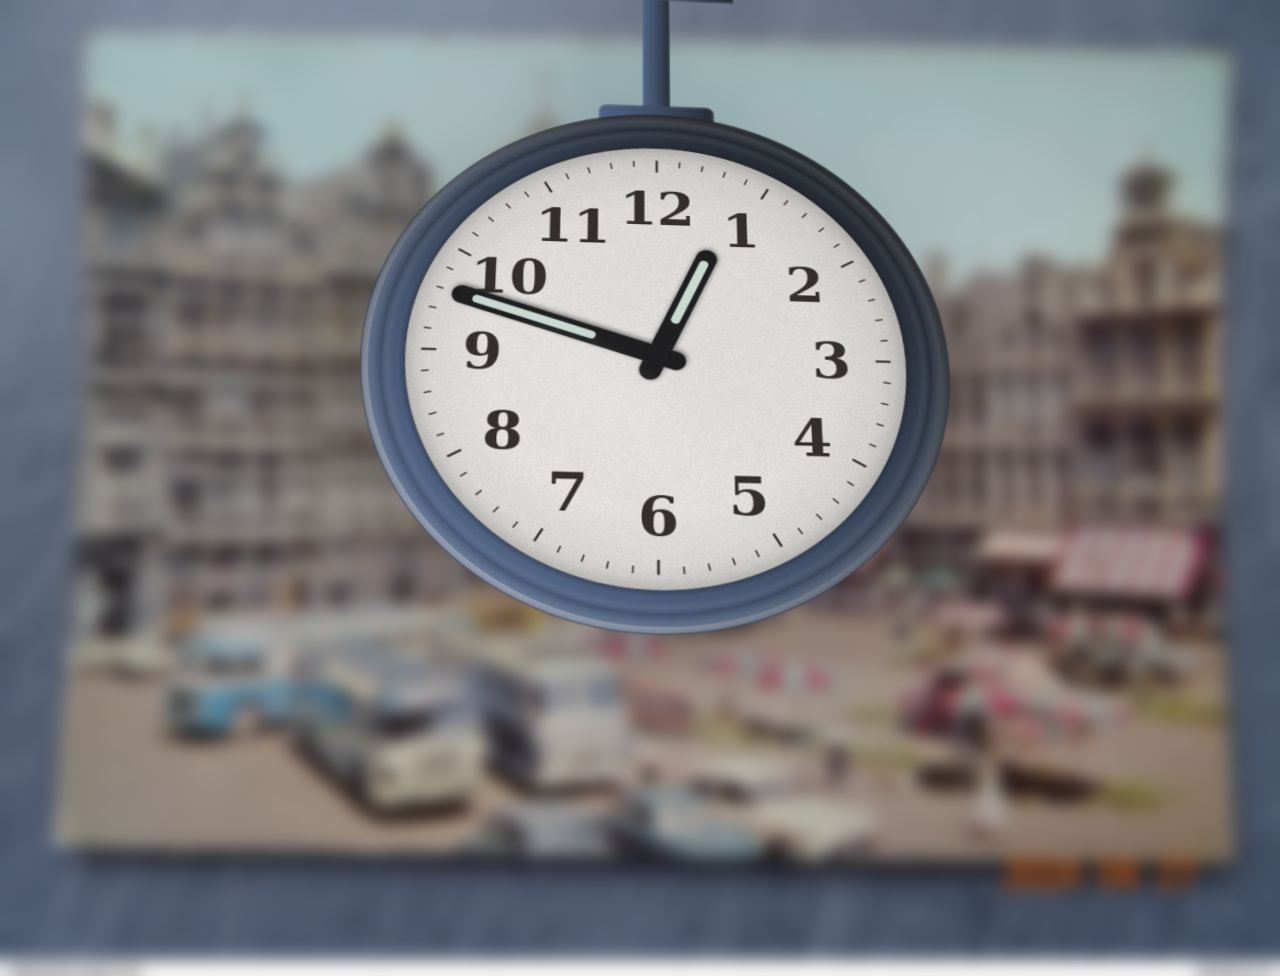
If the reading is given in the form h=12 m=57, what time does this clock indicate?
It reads h=12 m=48
